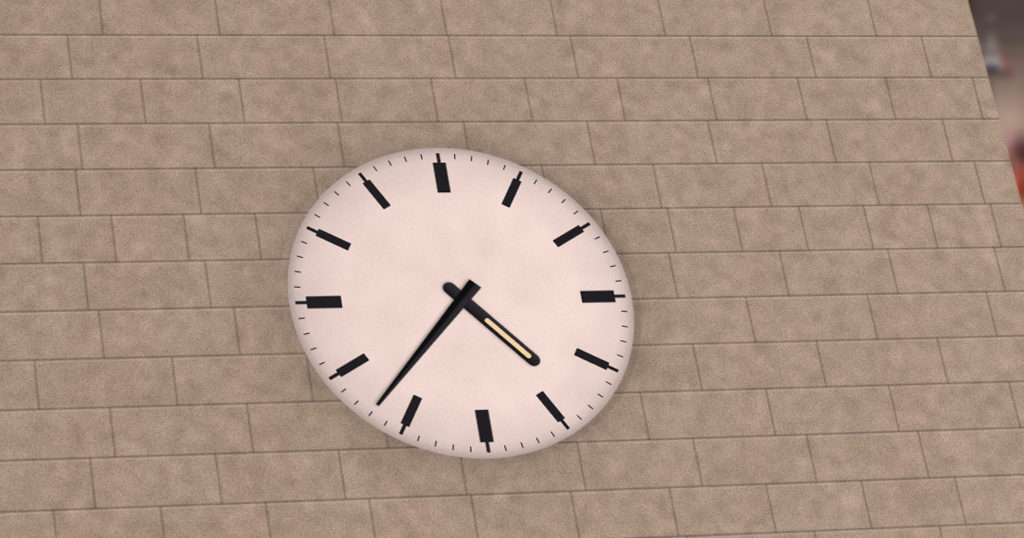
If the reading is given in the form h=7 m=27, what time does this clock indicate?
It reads h=4 m=37
